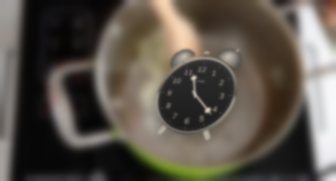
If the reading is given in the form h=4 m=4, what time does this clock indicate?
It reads h=11 m=22
